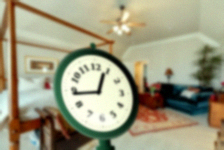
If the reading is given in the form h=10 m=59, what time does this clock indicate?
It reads h=12 m=44
